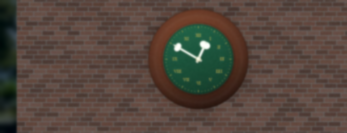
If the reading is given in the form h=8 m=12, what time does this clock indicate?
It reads h=12 m=50
